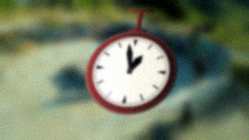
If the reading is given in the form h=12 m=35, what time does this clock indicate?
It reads h=12 m=58
